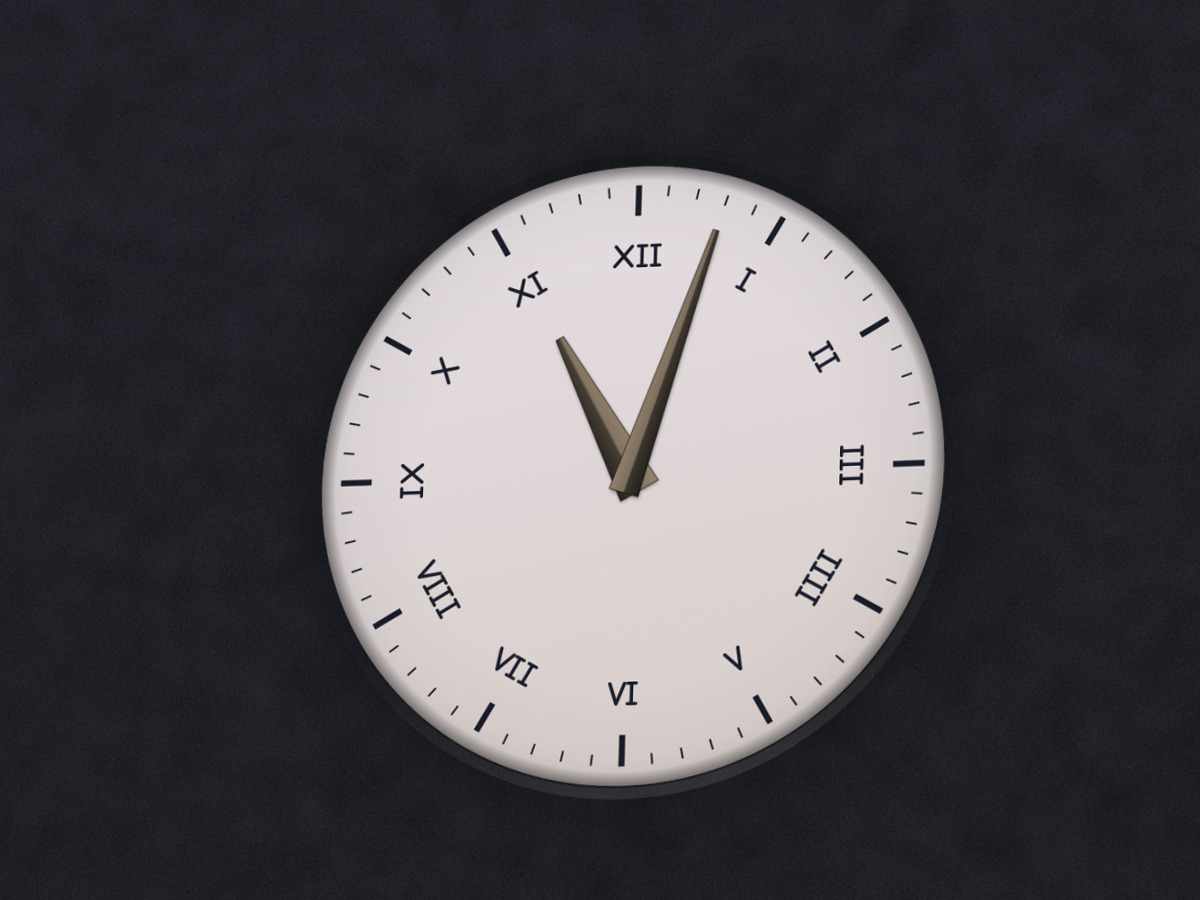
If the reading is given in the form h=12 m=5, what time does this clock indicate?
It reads h=11 m=3
